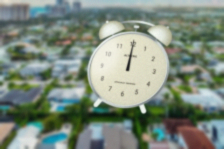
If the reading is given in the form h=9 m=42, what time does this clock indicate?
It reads h=12 m=0
